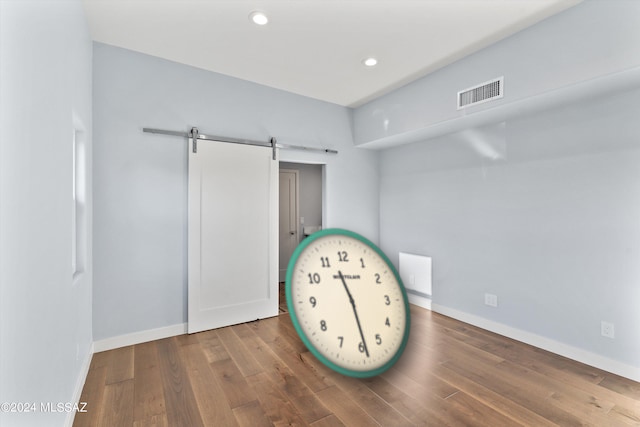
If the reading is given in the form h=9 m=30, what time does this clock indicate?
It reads h=11 m=29
